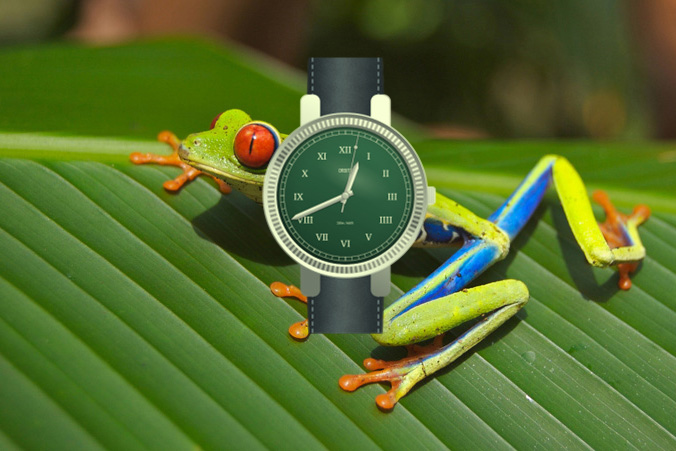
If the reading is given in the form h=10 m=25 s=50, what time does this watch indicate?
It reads h=12 m=41 s=2
